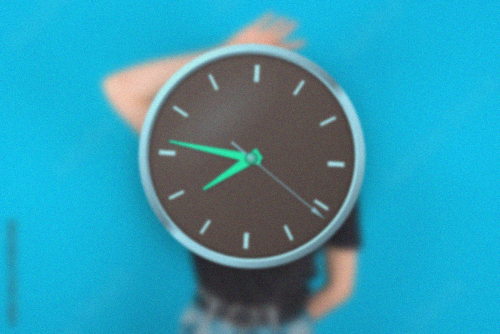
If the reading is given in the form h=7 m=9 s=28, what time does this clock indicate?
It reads h=7 m=46 s=21
